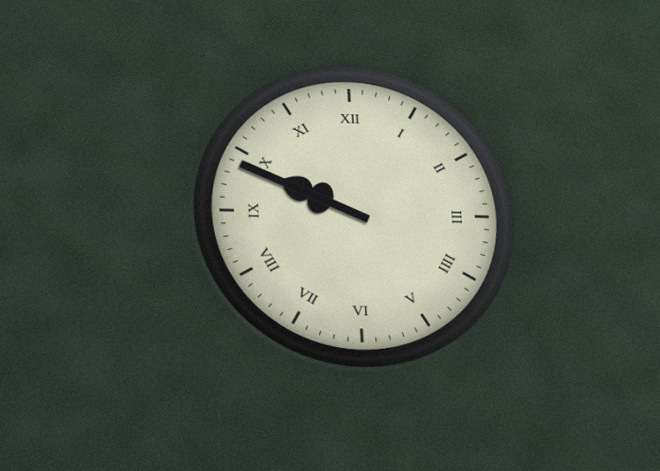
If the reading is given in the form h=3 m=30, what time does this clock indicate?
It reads h=9 m=49
